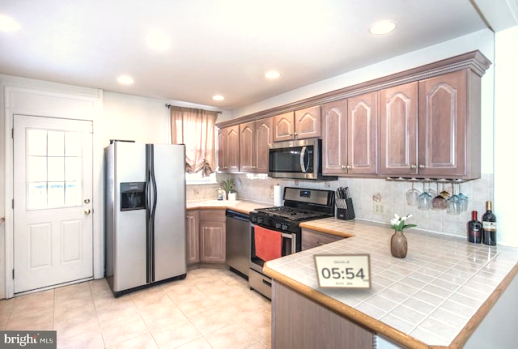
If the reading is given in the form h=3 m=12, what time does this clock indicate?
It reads h=5 m=54
